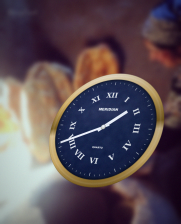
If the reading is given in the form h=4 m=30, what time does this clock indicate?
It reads h=1 m=41
